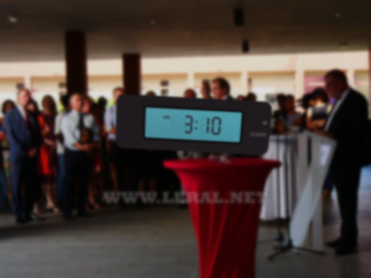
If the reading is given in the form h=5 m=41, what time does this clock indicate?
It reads h=3 m=10
